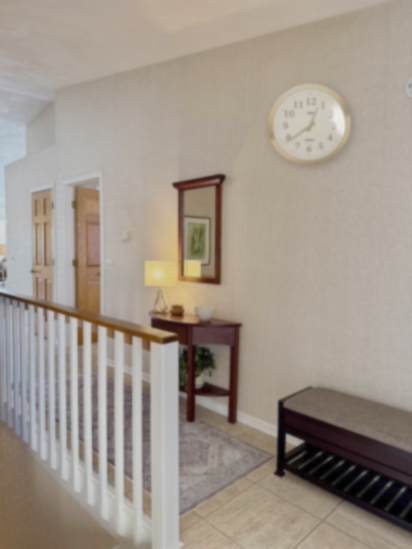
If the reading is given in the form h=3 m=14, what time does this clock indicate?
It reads h=12 m=39
